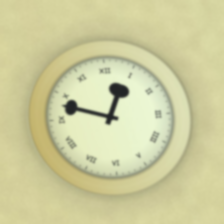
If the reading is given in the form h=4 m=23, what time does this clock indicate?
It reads h=12 m=48
